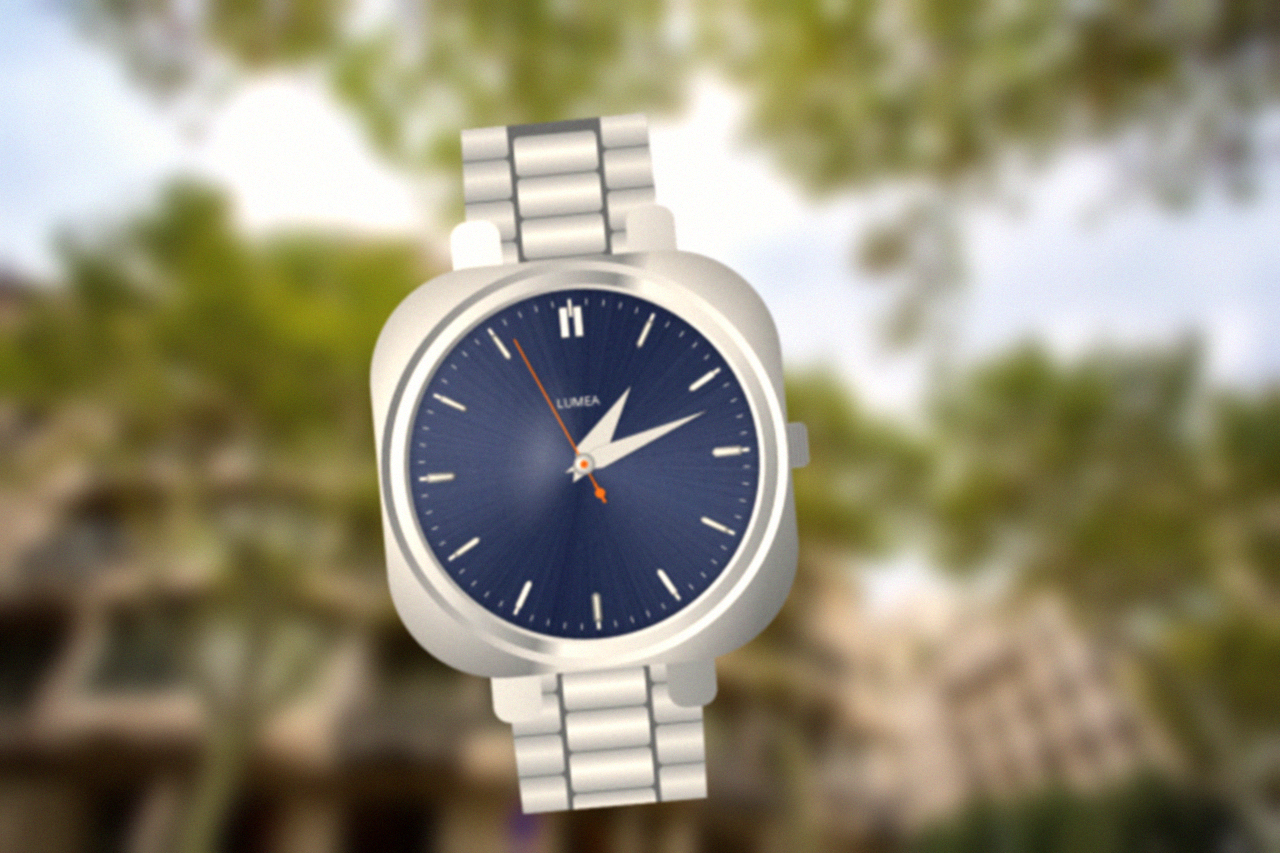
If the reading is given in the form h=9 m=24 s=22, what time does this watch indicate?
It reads h=1 m=11 s=56
